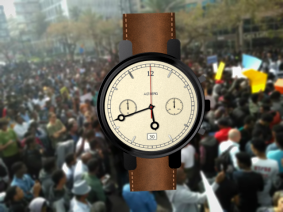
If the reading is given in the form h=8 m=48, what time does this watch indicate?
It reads h=5 m=42
